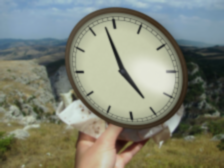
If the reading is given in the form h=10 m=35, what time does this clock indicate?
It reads h=4 m=58
